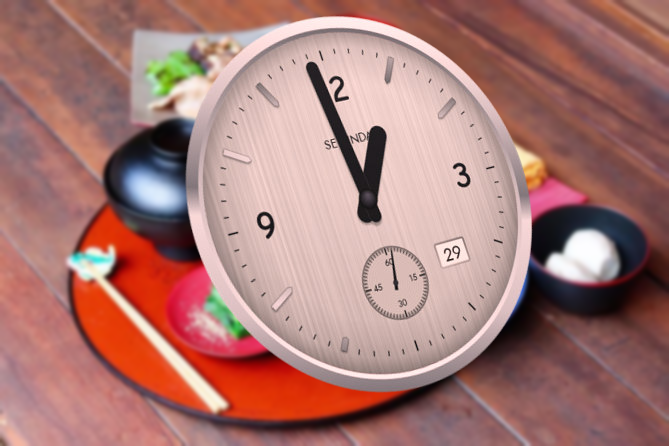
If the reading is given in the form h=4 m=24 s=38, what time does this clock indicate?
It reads h=12 m=59 s=2
